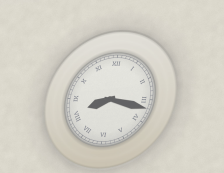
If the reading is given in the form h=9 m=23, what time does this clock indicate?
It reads h=8 m=17
